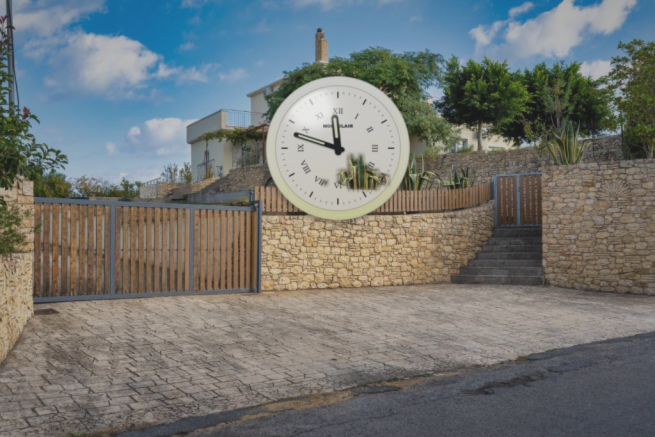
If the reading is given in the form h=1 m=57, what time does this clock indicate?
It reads h=11 m=48
